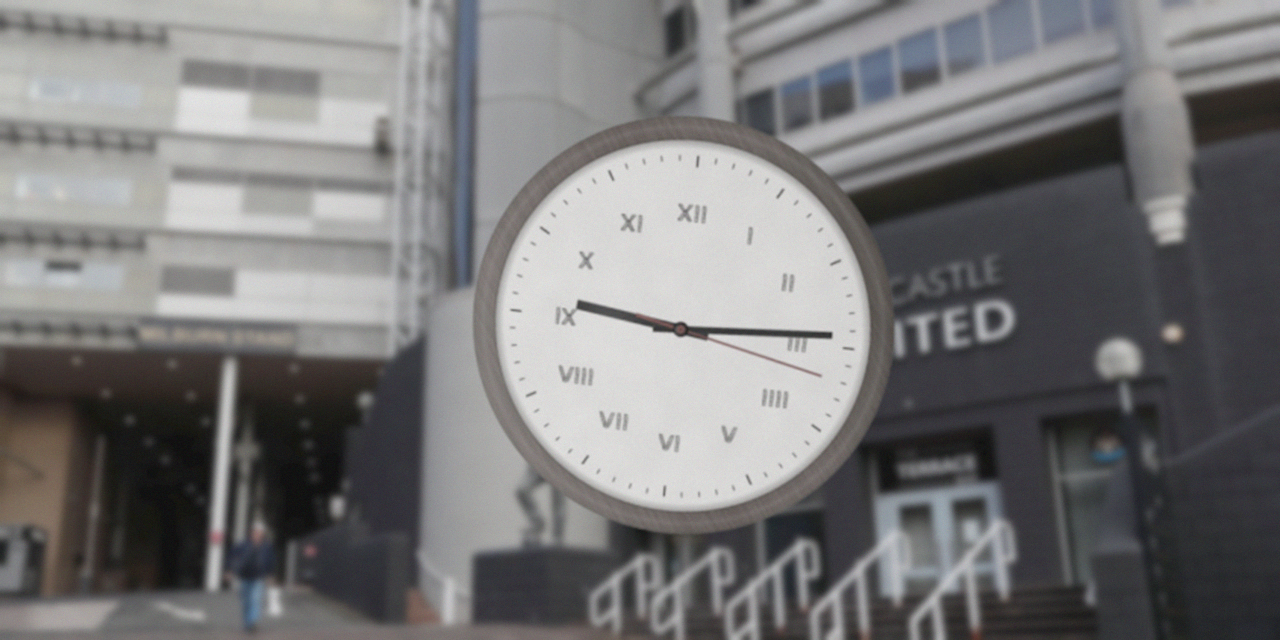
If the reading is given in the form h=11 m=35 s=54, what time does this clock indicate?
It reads h=9 m=14 s=17
